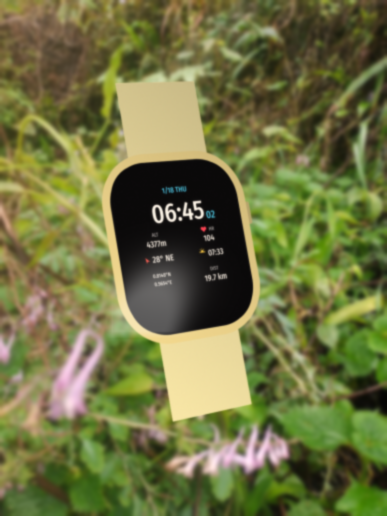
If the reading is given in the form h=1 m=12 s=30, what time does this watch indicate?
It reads h=6 m=45 s=2
